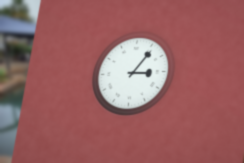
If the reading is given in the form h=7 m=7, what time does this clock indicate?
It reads h=3 m=6
